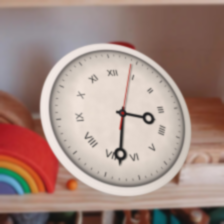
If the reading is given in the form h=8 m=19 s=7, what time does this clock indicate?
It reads h=3 m=33 s=4
